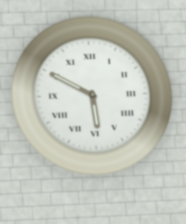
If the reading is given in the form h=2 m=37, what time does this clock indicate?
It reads h=5 m=50
